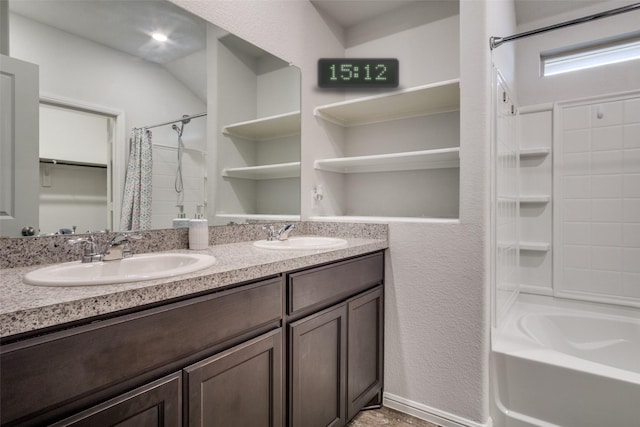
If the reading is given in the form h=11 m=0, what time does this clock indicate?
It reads h=15 m=12
